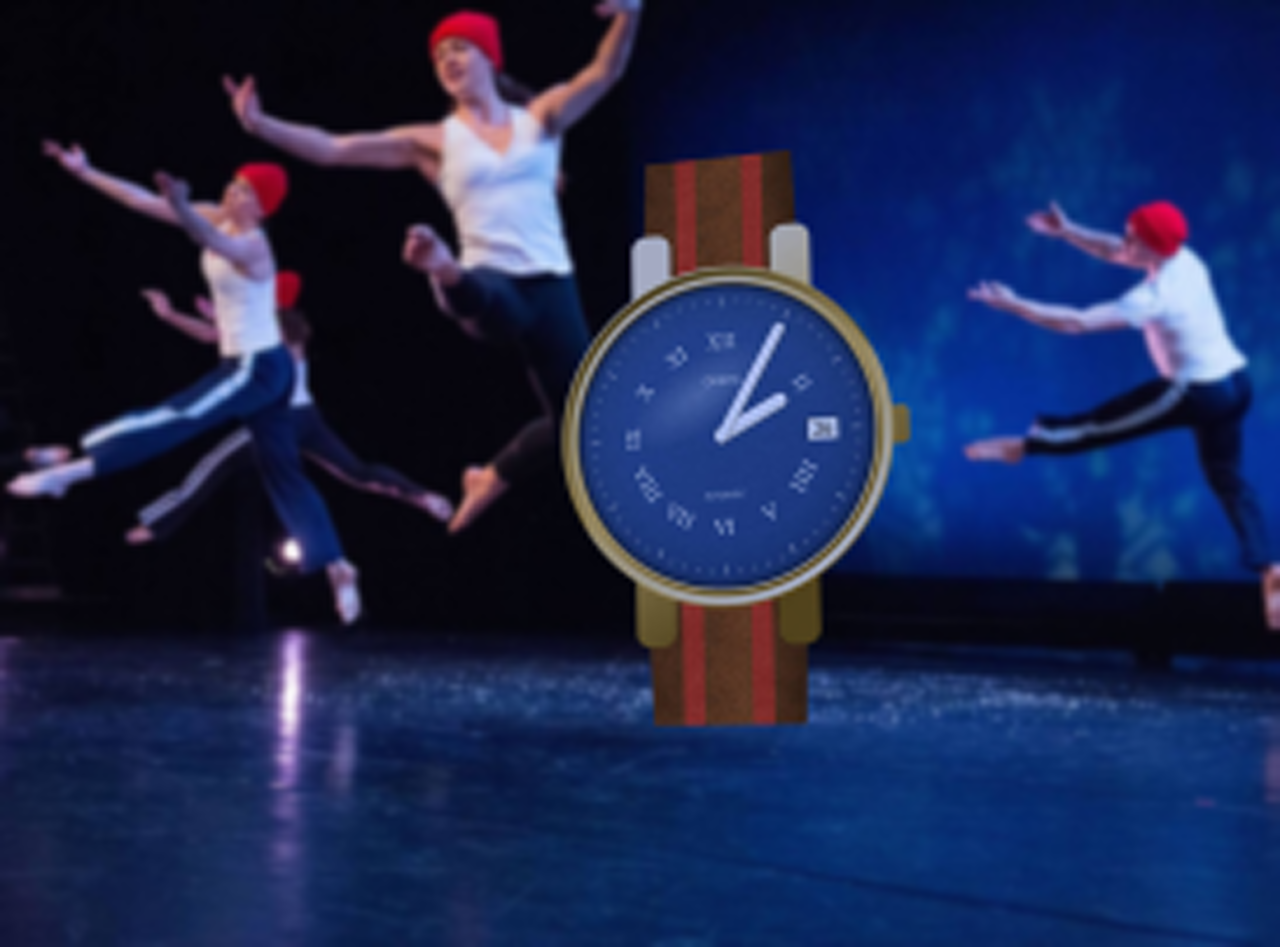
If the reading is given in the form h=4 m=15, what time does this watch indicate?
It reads h=2 m=5
